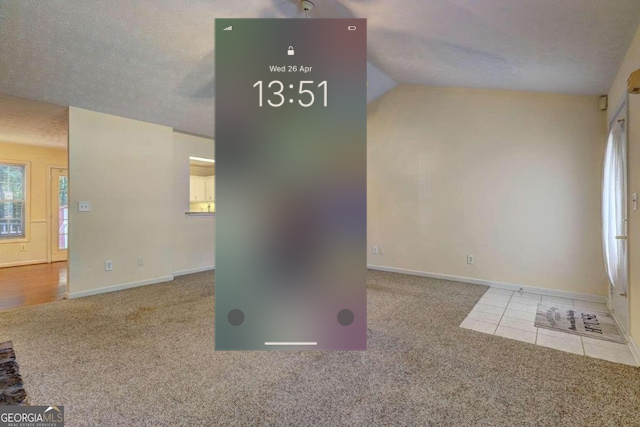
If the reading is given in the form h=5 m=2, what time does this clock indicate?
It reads h=13 m=51
